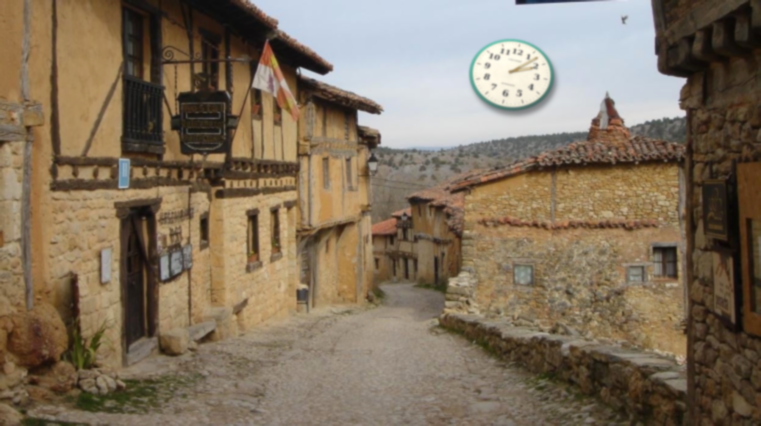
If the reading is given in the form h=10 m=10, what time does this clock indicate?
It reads h=2 m=7
